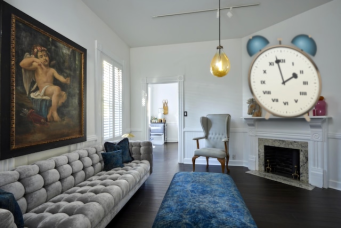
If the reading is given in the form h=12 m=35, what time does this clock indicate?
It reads h=1 m=58
